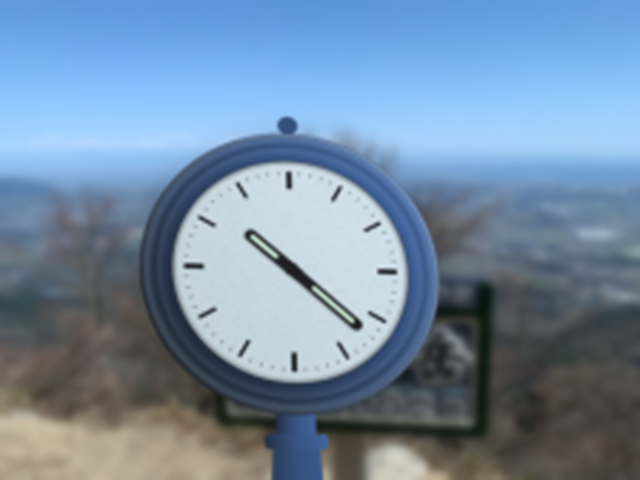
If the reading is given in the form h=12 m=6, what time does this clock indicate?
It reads h=10 m=22
